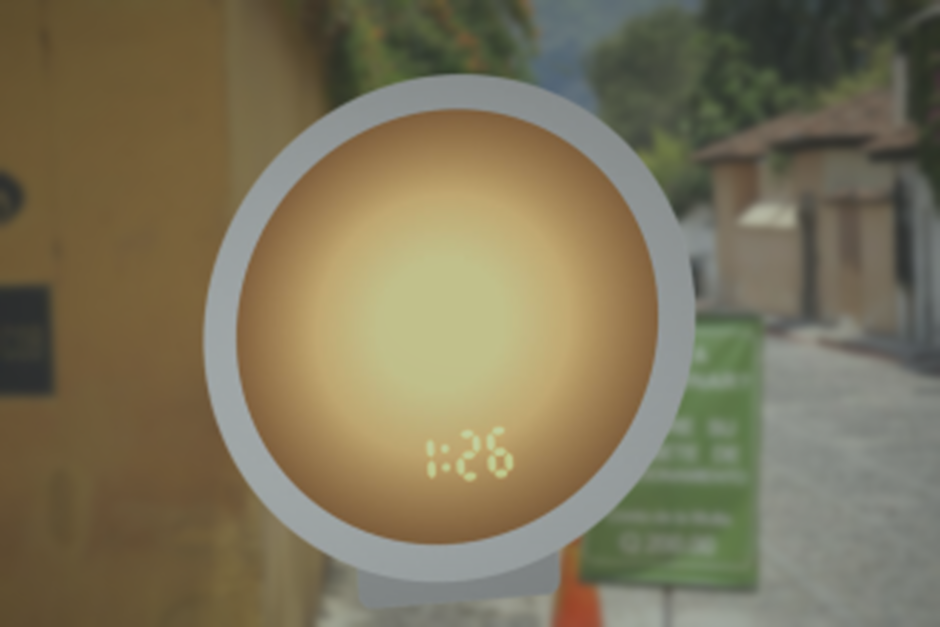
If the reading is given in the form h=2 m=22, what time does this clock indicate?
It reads h=1 m=26
